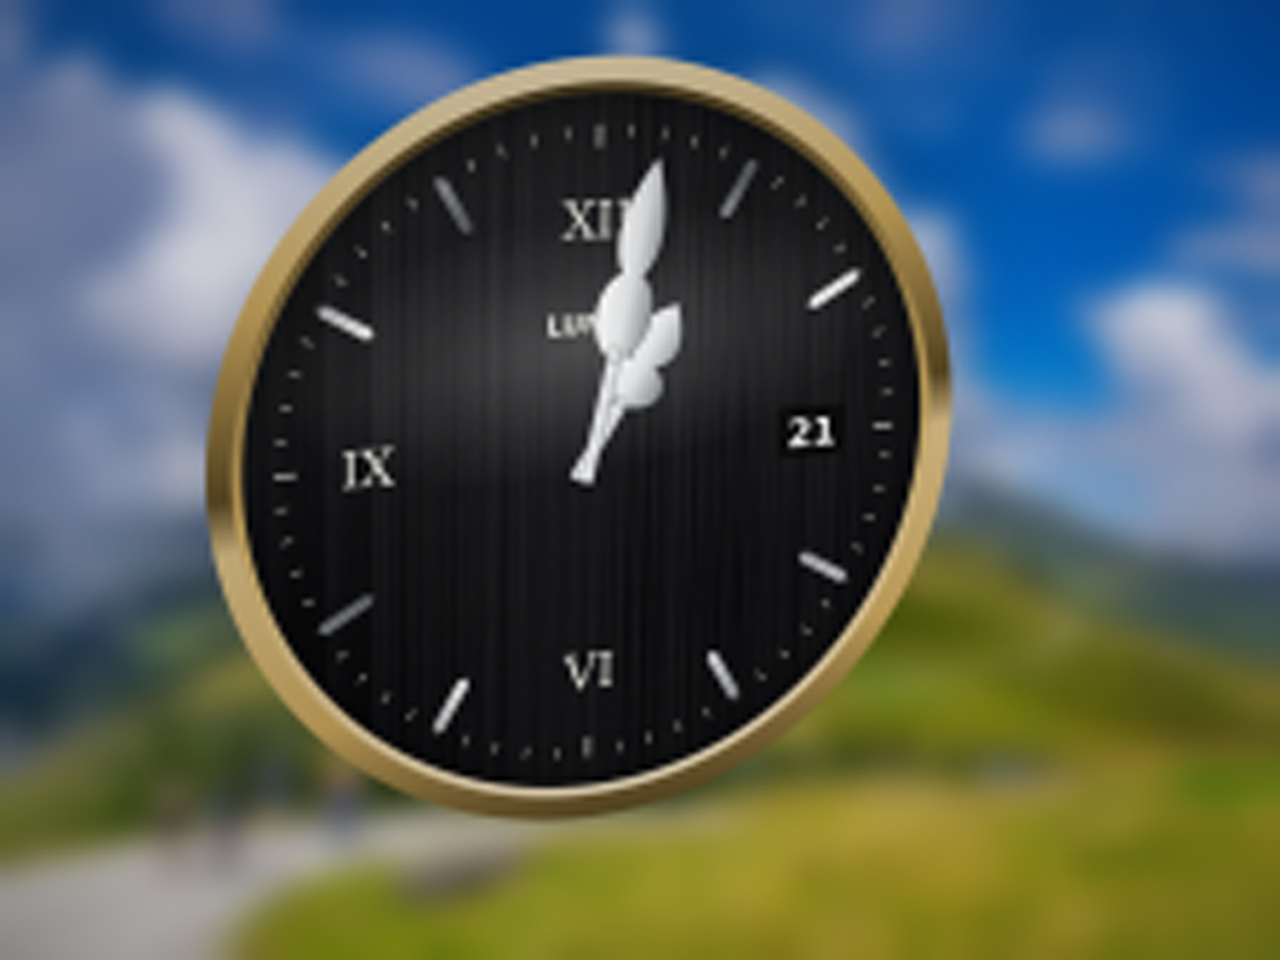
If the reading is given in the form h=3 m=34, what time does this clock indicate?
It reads h=1 m=2
